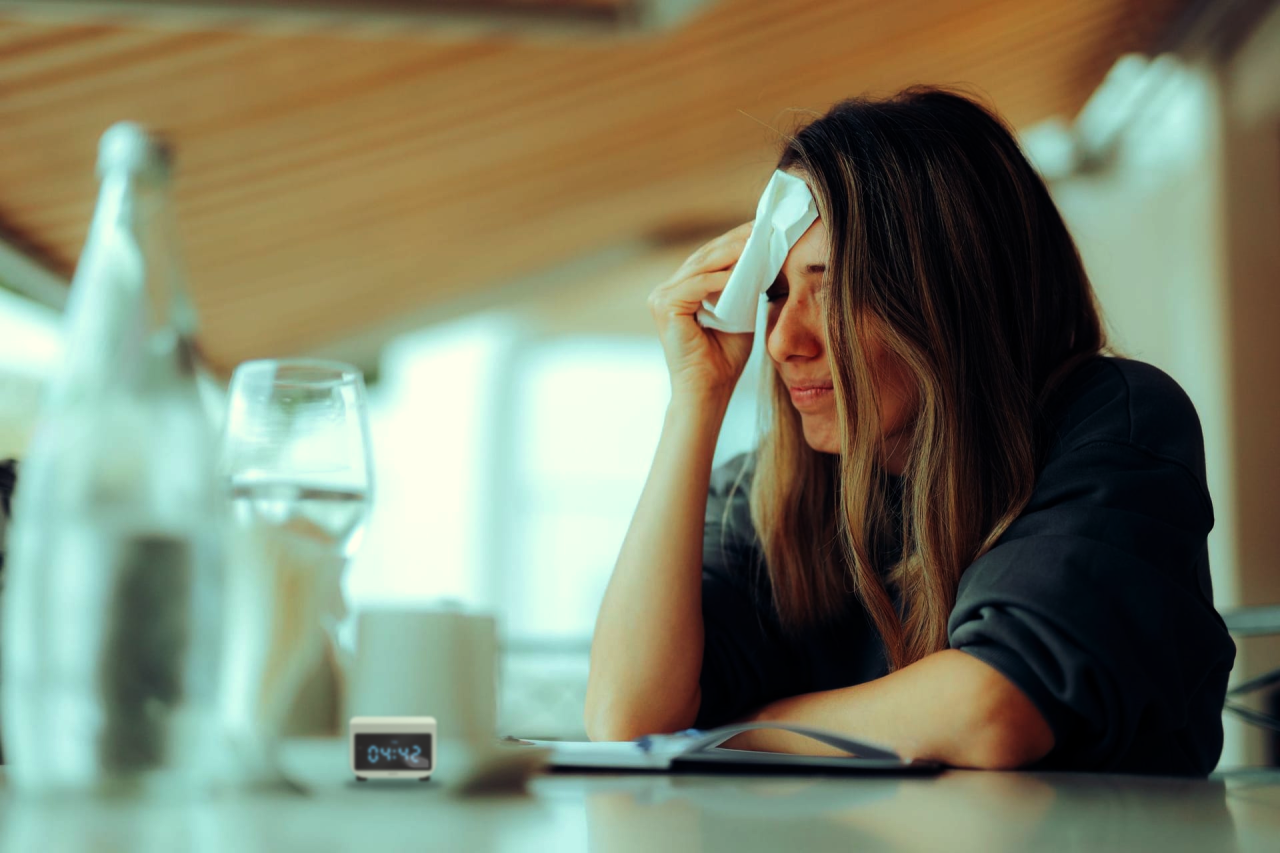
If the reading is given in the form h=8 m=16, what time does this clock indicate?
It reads h=4 m=42
